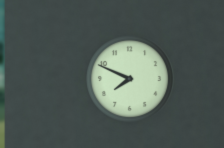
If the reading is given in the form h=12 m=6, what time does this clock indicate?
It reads h=7 m=49
